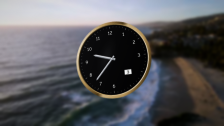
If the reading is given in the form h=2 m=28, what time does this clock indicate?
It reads h=9 m=37
